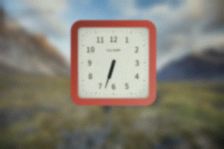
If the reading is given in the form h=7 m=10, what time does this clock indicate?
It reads h=6 m=33
